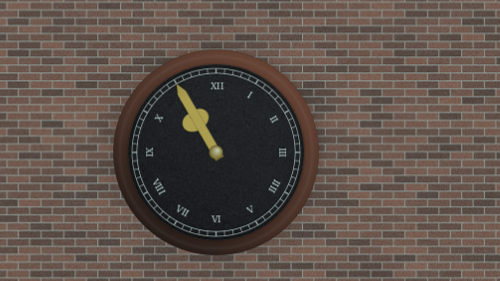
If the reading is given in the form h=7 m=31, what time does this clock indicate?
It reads h=10 m=55
